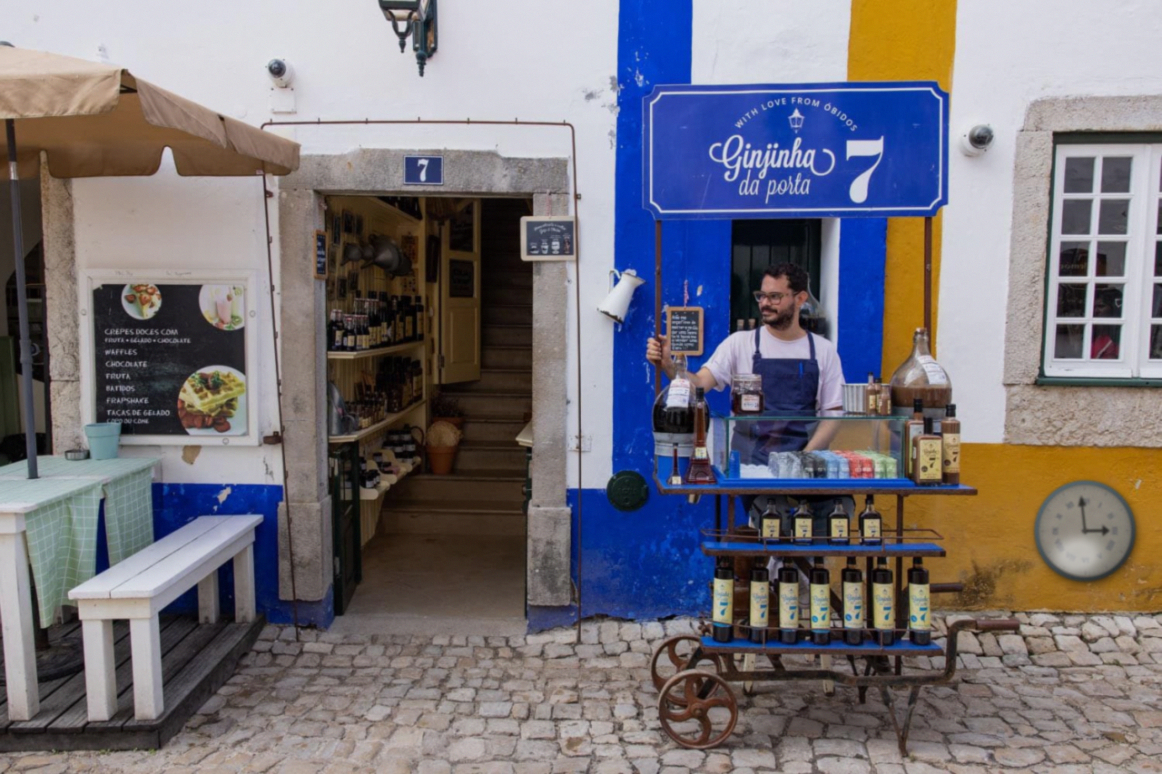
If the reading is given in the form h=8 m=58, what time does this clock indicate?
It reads h=2 m=59
